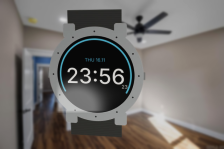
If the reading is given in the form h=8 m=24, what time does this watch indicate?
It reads h=23 m=56
